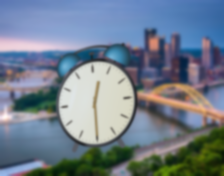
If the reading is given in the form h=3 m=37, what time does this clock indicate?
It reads h=12 m=30
